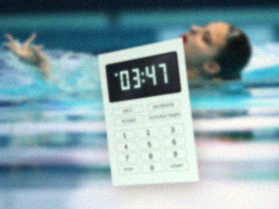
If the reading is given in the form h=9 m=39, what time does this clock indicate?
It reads h=3 m=47
